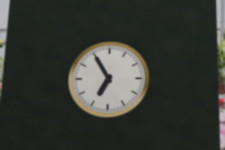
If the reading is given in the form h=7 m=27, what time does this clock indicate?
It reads h=6 m=55
